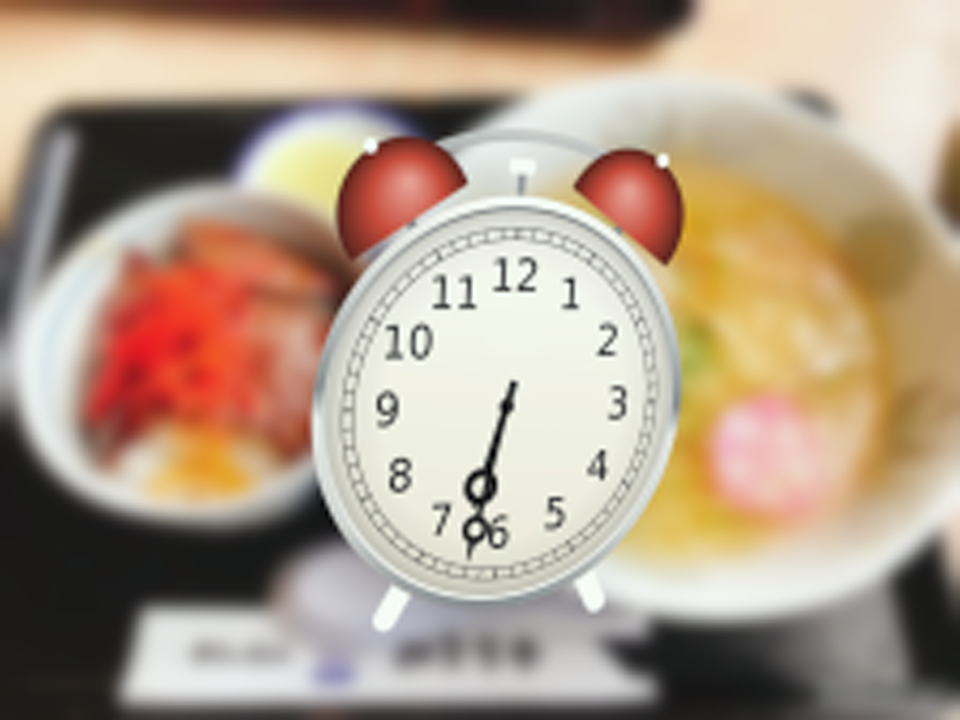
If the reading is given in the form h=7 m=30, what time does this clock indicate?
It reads h=6 m=32
